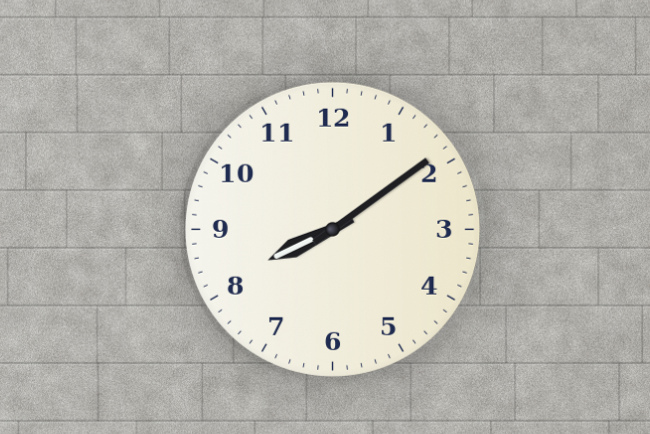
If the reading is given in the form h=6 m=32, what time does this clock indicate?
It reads h=8 m=9
